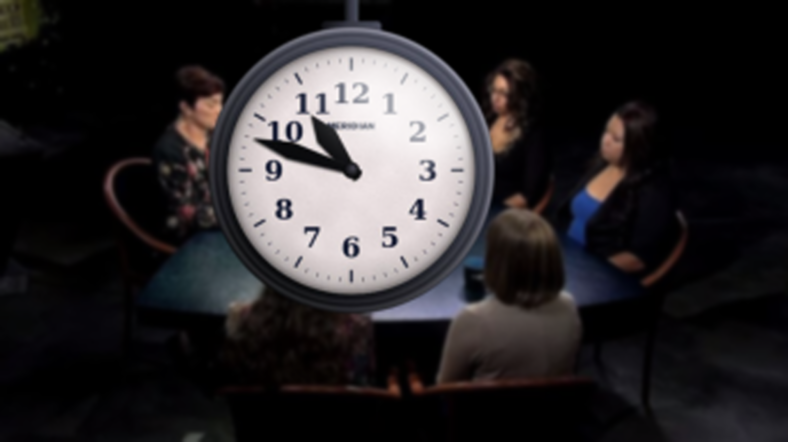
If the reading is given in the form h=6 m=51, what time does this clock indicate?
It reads h=10 m=48
